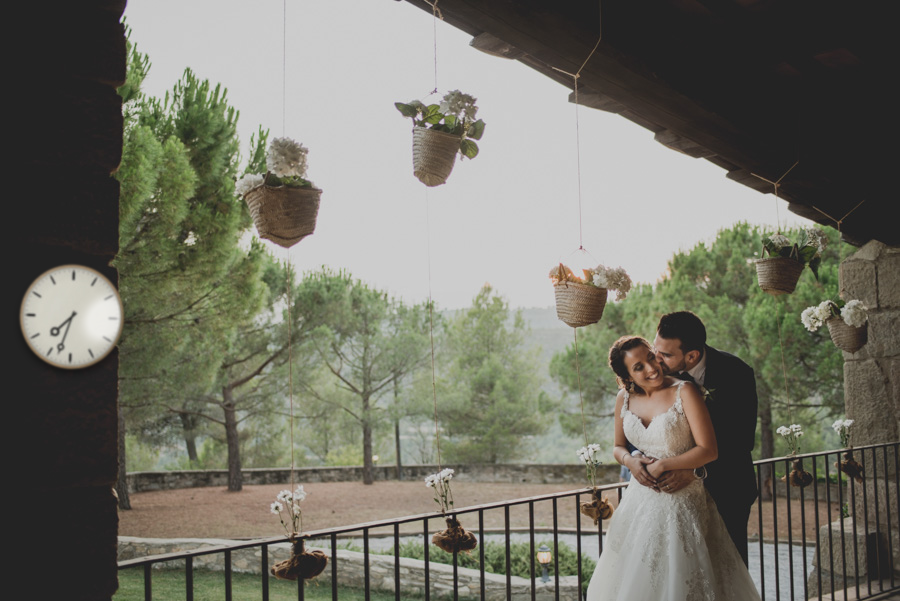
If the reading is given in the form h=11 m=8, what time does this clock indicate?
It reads h=7 m=33
